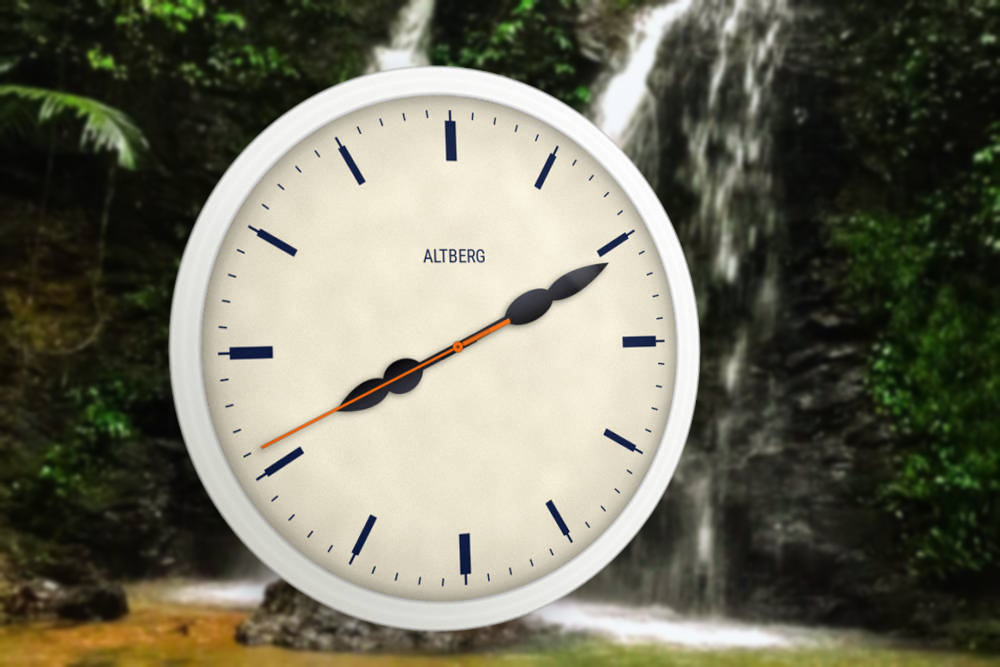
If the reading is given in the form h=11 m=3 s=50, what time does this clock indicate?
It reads h=8 m=10 s=41
